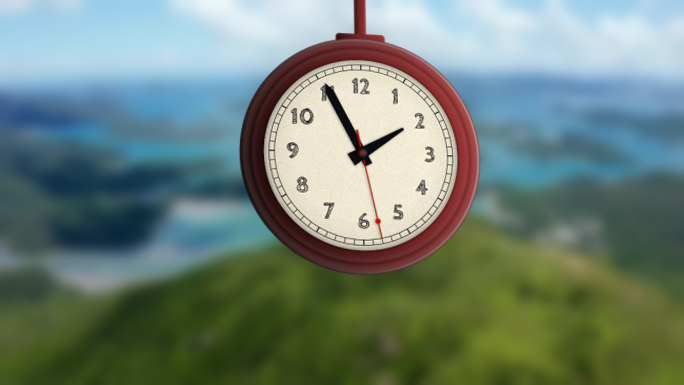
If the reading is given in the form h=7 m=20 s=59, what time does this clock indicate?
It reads h=1 m=55 s=28
